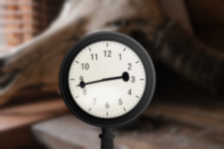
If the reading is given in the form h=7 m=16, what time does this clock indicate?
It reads h=2 m=43
